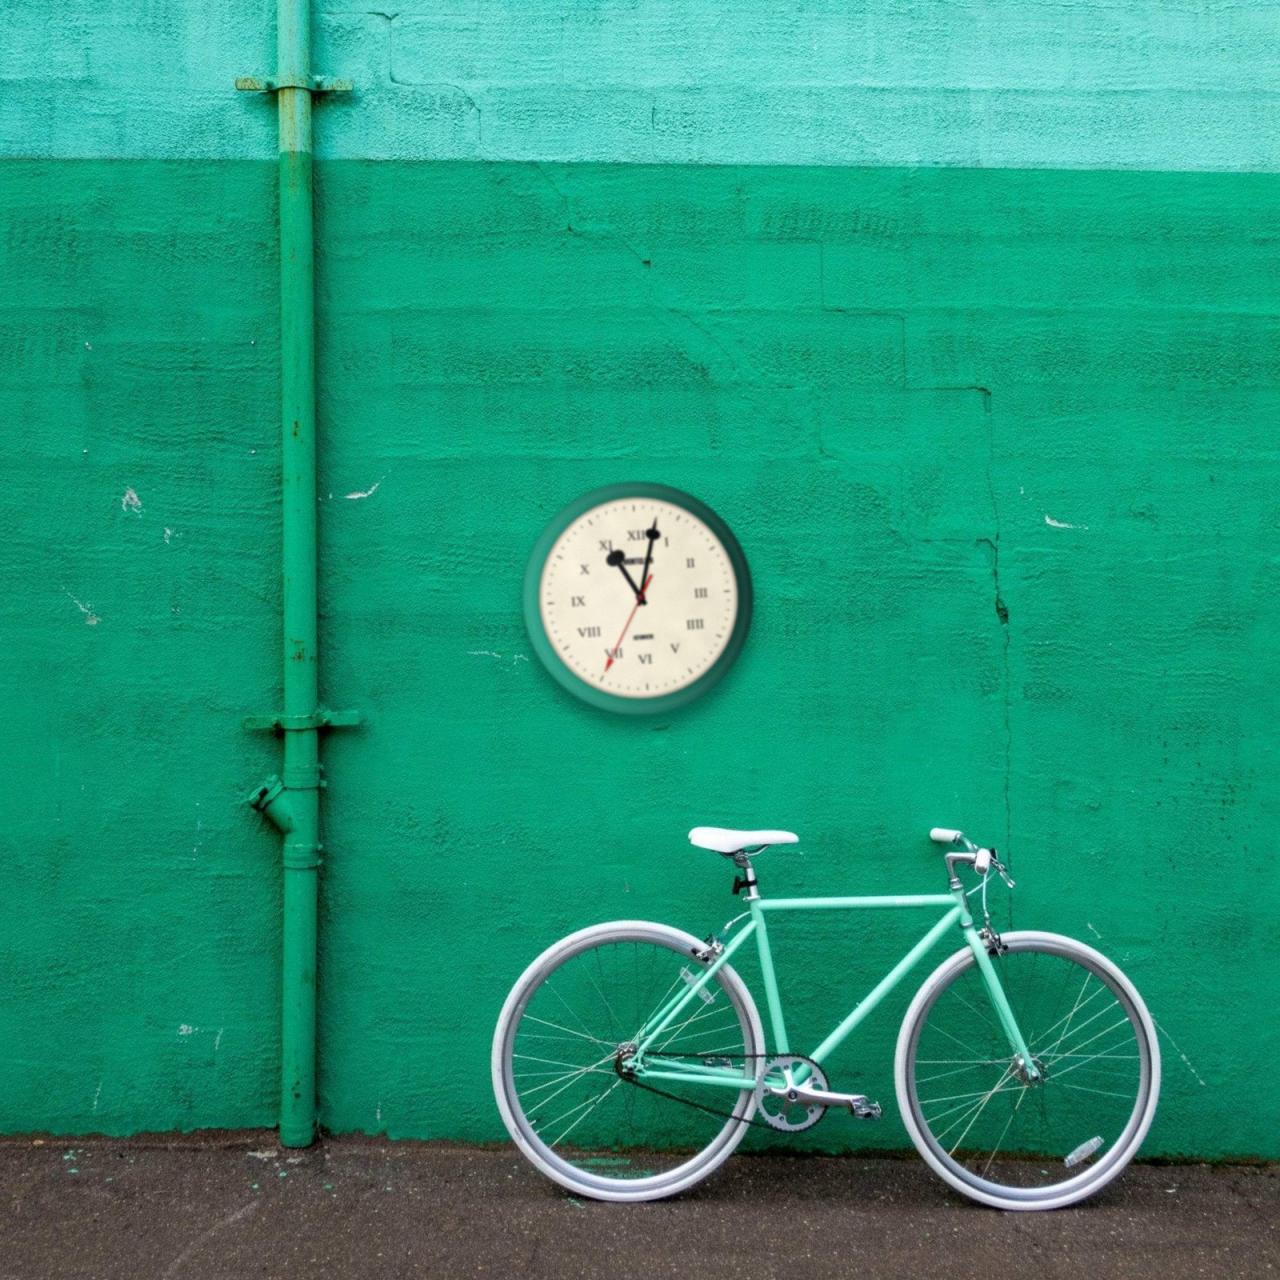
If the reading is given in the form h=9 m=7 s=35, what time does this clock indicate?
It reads h=11 m=2 s=35
